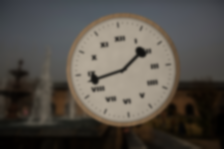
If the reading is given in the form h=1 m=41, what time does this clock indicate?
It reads h=1 m=43
